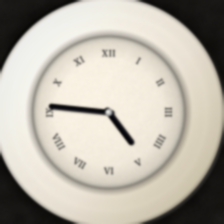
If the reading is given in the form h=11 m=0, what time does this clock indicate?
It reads h=4 m=46
